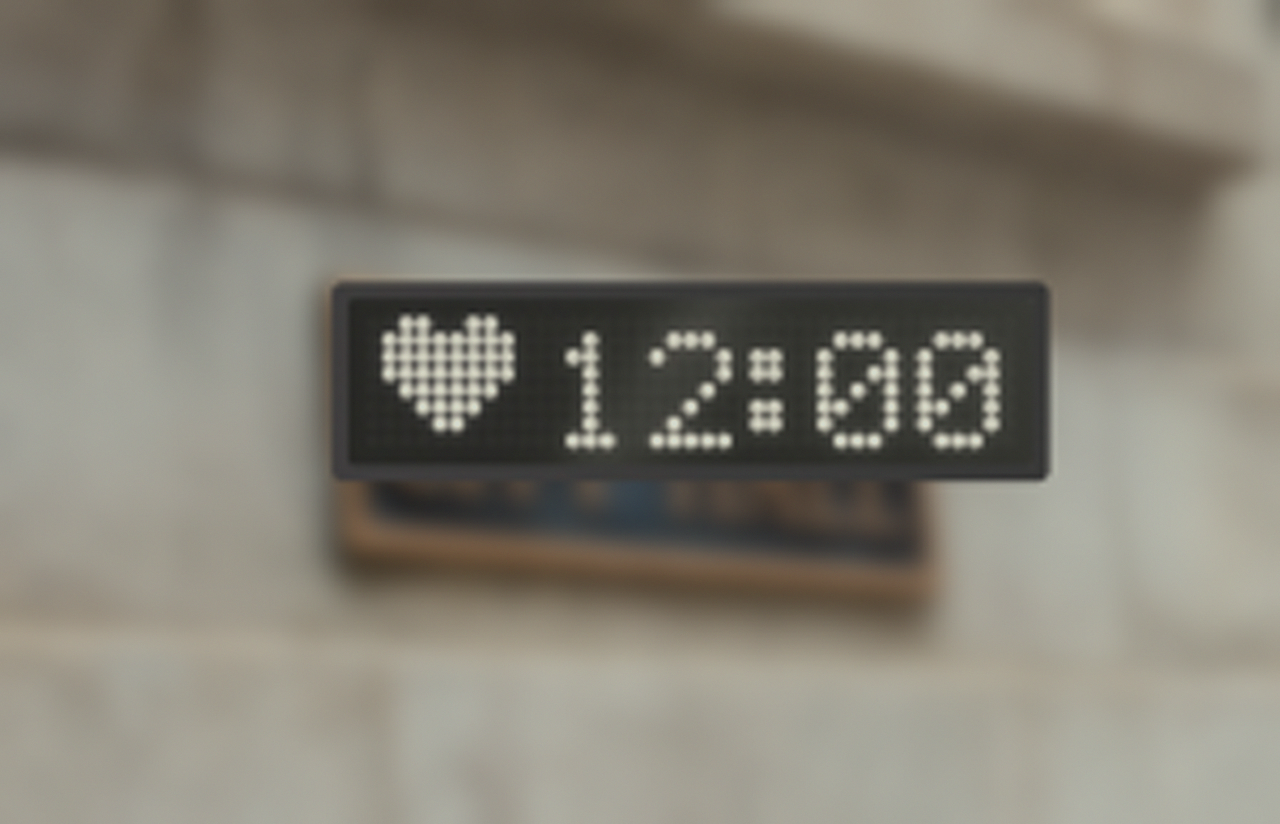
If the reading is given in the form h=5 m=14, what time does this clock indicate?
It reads h=12 m=0
